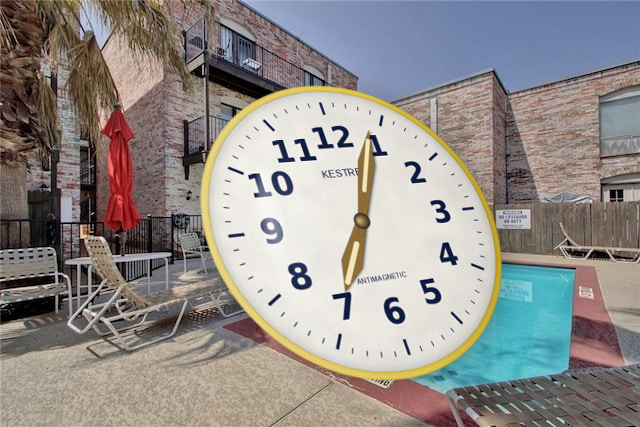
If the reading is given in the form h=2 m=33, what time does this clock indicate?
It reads h=7 m=4
